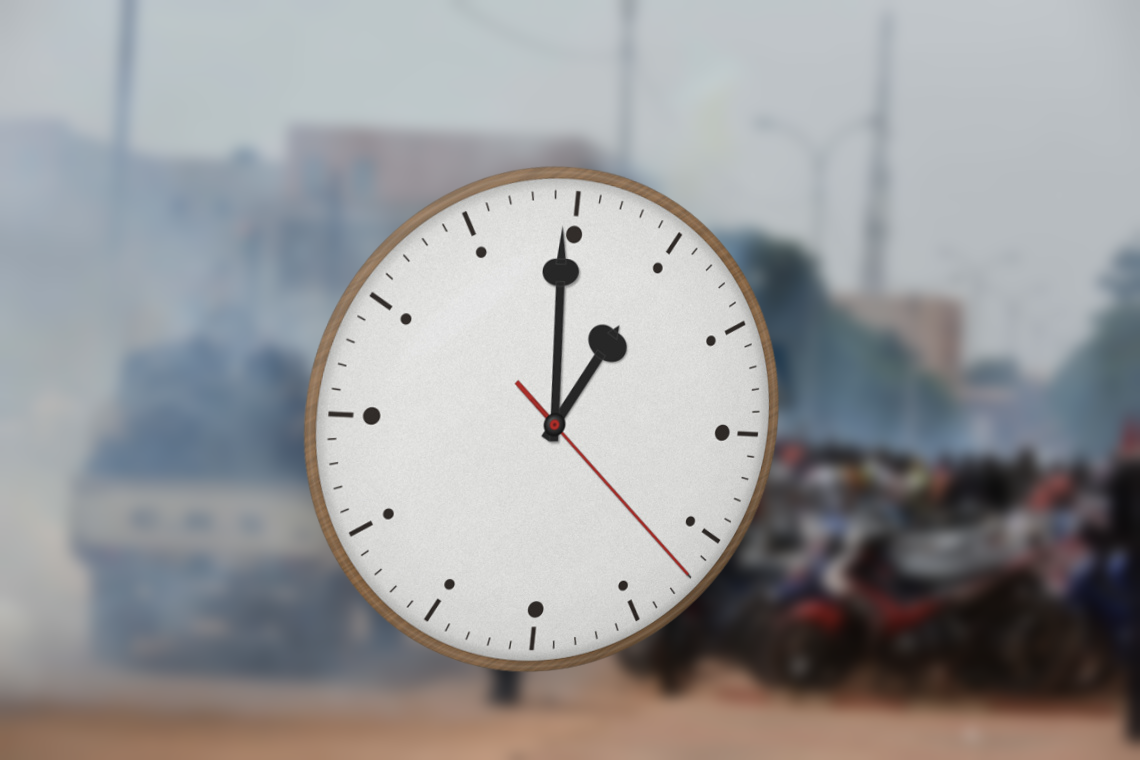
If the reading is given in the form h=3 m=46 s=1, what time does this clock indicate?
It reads h=12 m=59 s=22
